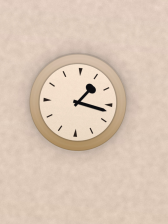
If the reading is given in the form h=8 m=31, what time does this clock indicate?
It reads h=1 m=17
